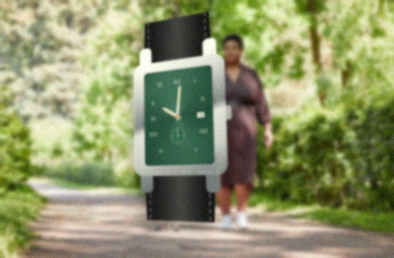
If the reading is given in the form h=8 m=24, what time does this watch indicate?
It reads h=10 m=1
